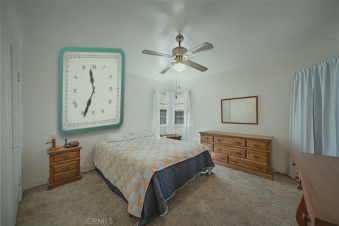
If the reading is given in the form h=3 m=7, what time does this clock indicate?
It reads h=11 m=34
